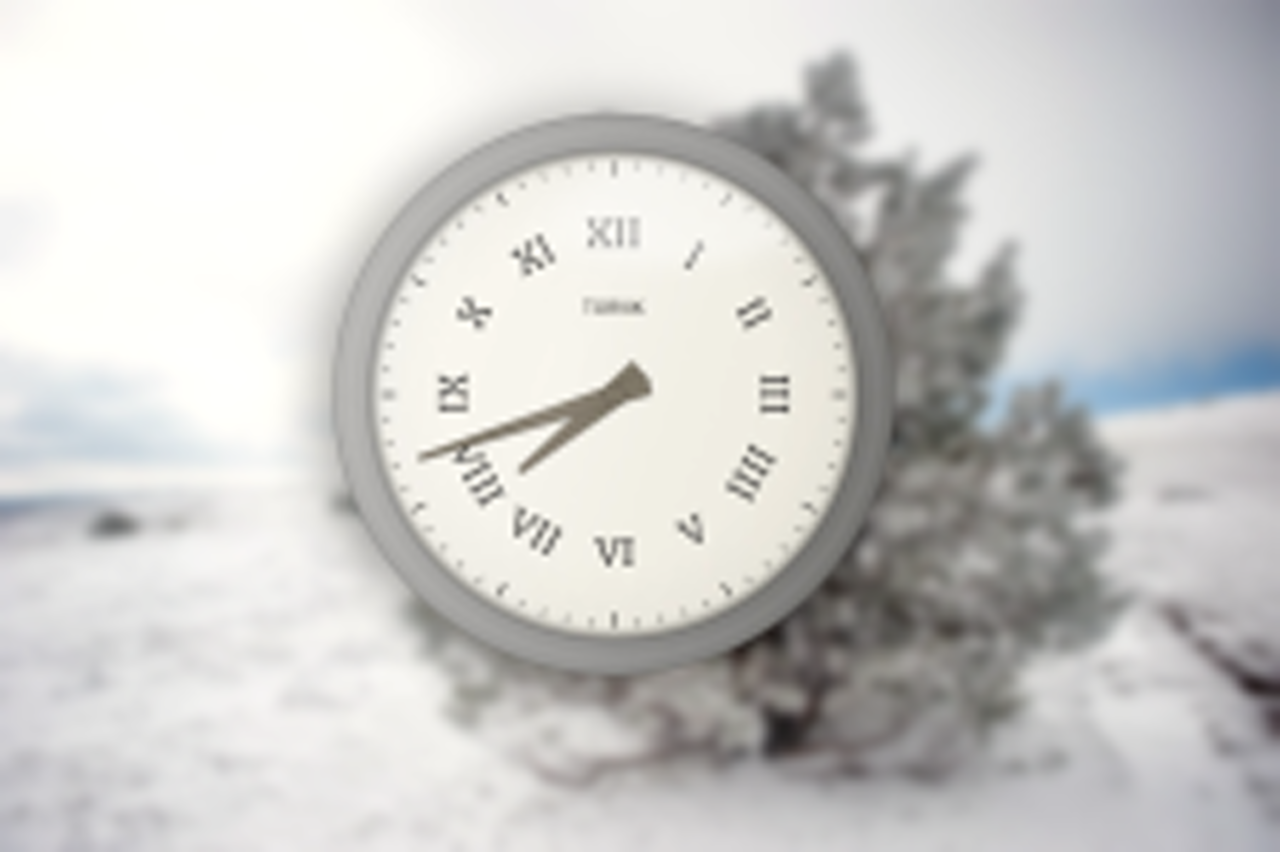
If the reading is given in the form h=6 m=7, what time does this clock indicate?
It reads h=7 m=42
